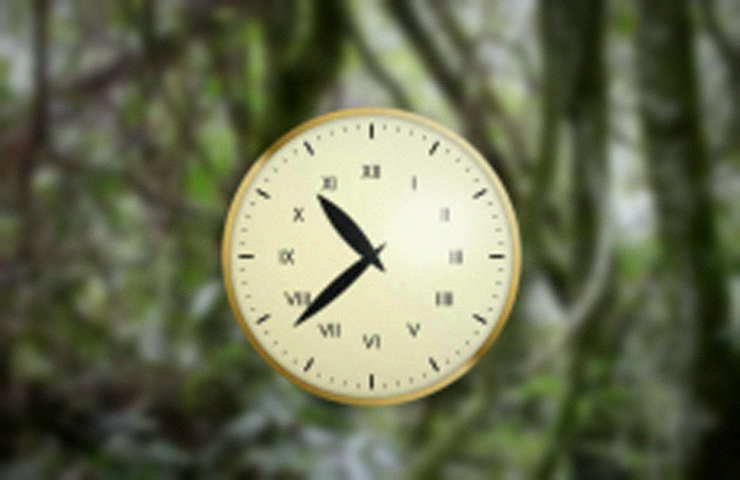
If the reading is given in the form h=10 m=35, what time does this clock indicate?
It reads h=10 m=38
